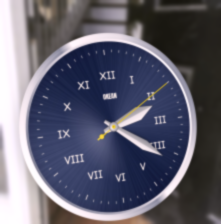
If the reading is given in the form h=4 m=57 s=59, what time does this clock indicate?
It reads h=2 m=21 s=10
